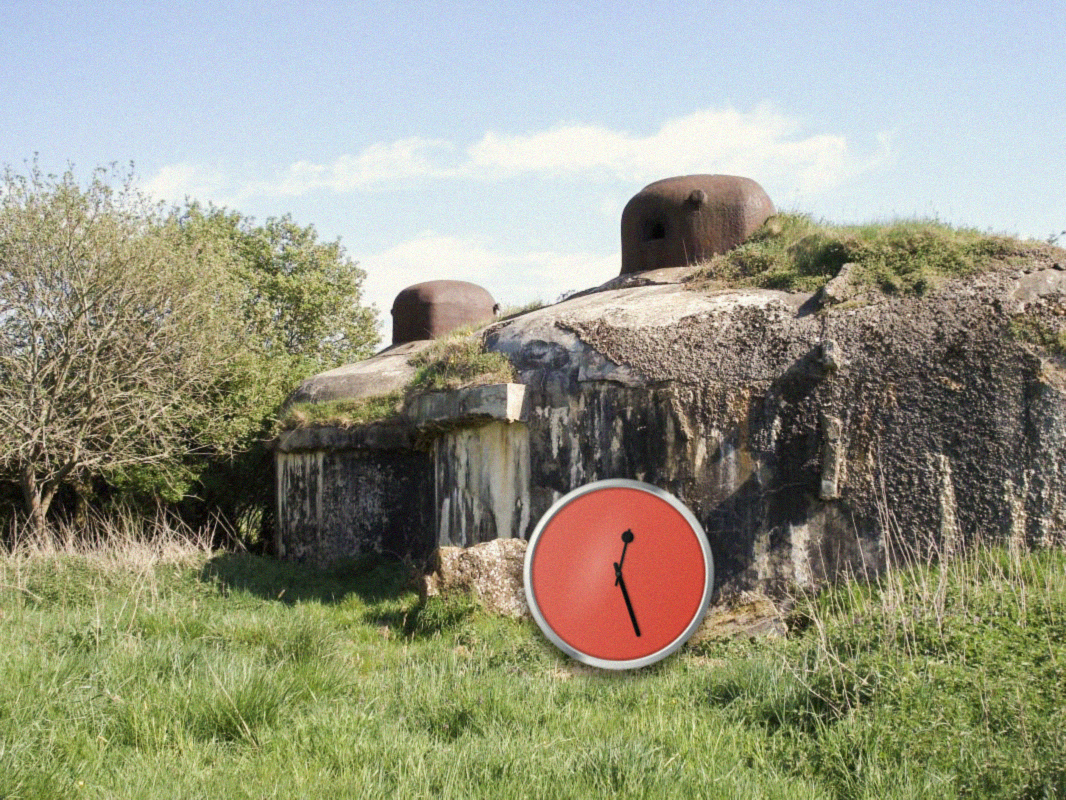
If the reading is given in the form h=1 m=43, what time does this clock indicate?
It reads h=12 m=27
